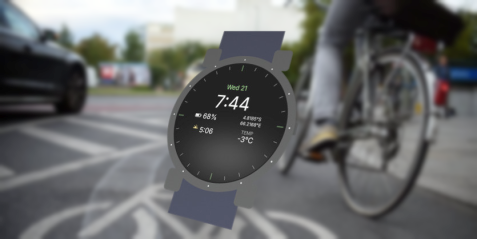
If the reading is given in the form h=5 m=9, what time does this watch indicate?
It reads h=7 m=44
